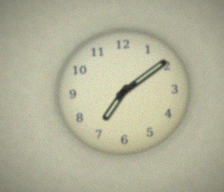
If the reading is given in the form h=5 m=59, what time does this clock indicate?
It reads h=7 m=9
